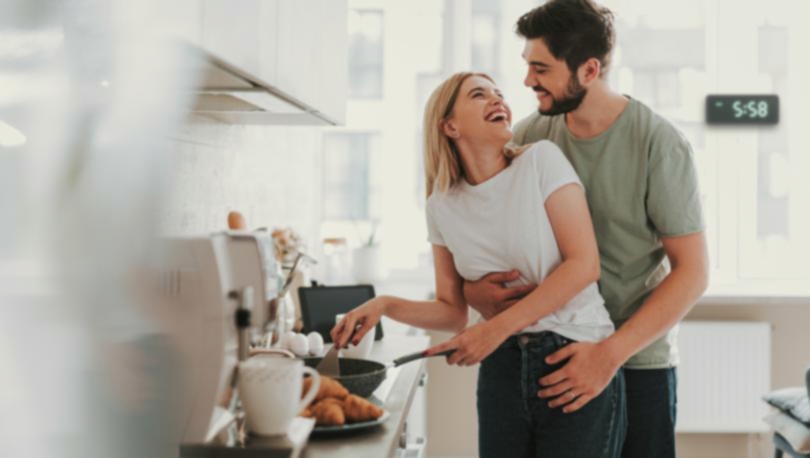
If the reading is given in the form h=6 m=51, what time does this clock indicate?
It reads h=5 m=58
